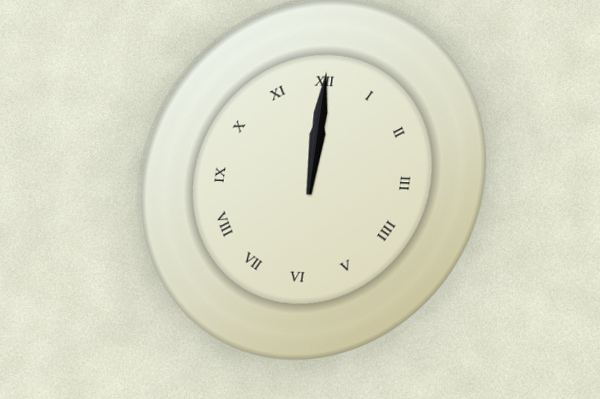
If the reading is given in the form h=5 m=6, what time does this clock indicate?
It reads h=12 m=0
